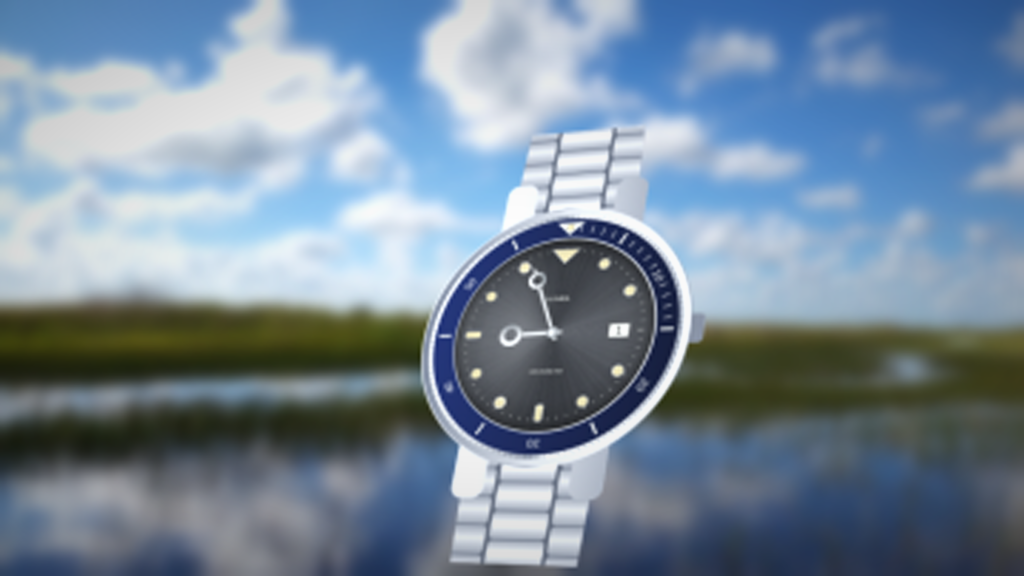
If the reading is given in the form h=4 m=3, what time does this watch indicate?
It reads h=8 m=56
